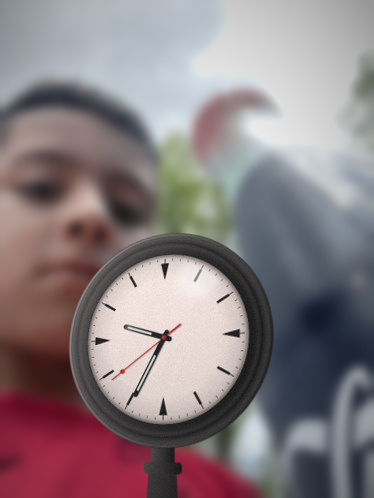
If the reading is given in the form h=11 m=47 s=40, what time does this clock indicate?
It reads h=9 m=34 s=39
